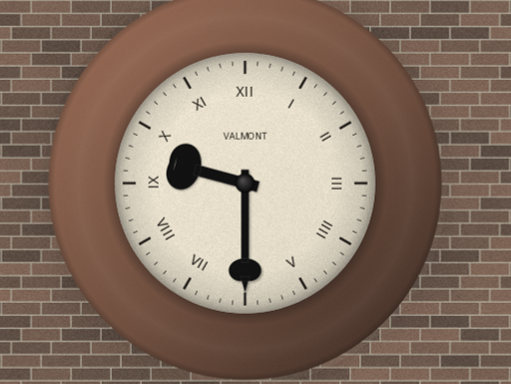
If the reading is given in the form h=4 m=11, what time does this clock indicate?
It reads h=9 m=30
